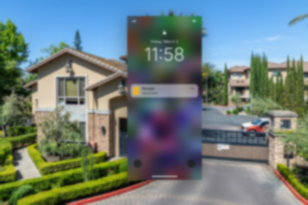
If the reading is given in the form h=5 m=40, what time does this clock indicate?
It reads h=11 m=58
